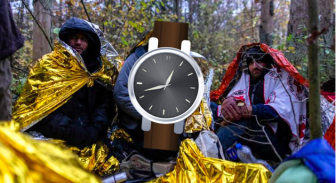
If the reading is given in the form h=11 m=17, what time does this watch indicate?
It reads h=12 m=42
